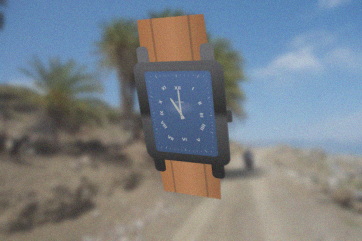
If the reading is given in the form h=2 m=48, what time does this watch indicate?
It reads h=11 m=0
